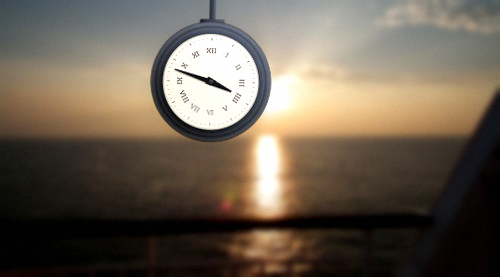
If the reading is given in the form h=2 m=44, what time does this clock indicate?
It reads h=3 m=48
